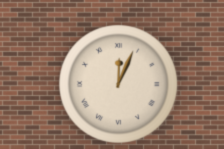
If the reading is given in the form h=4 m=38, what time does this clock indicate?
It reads h=12 m=4
